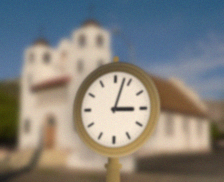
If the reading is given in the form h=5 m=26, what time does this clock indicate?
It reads h=3 m=3
